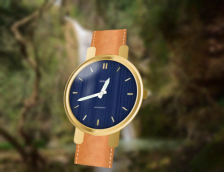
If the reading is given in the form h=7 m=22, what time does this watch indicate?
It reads h=12 m=42
